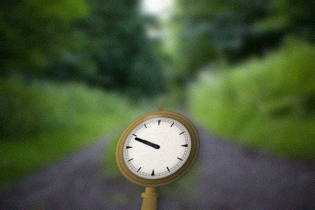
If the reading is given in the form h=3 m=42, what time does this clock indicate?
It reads h=9 m=49
